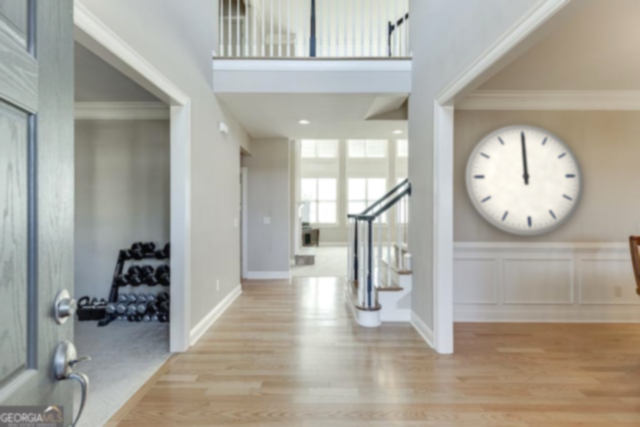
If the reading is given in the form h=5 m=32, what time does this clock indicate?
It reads h=12 m=0
